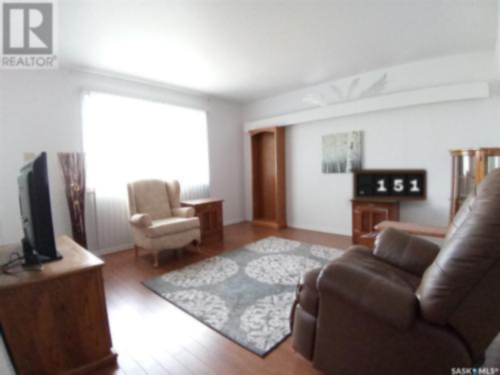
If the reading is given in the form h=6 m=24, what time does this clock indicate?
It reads h=1 m=51
